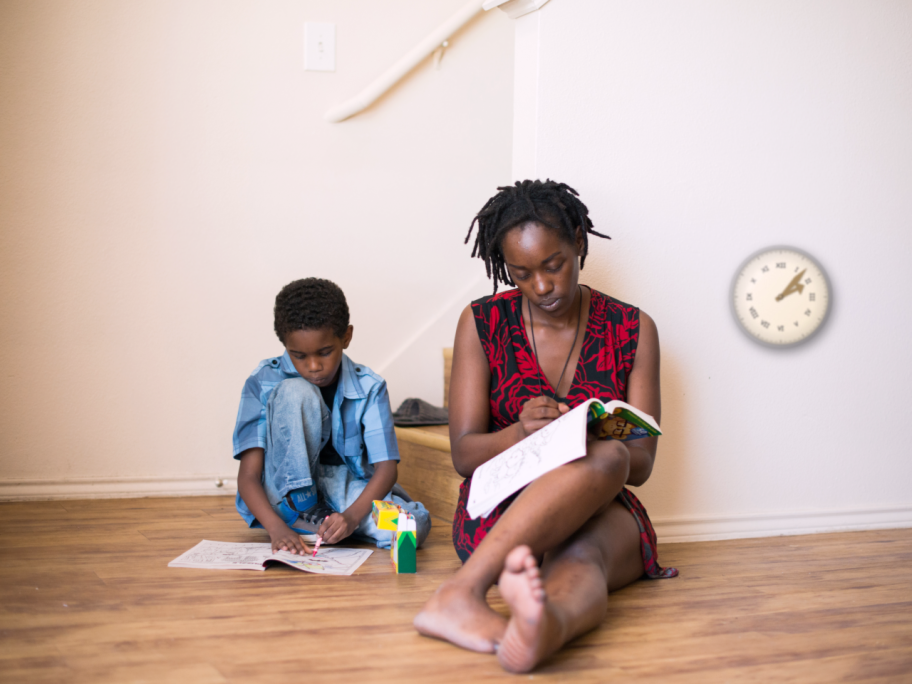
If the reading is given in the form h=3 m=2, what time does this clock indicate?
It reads h=2 m=7
